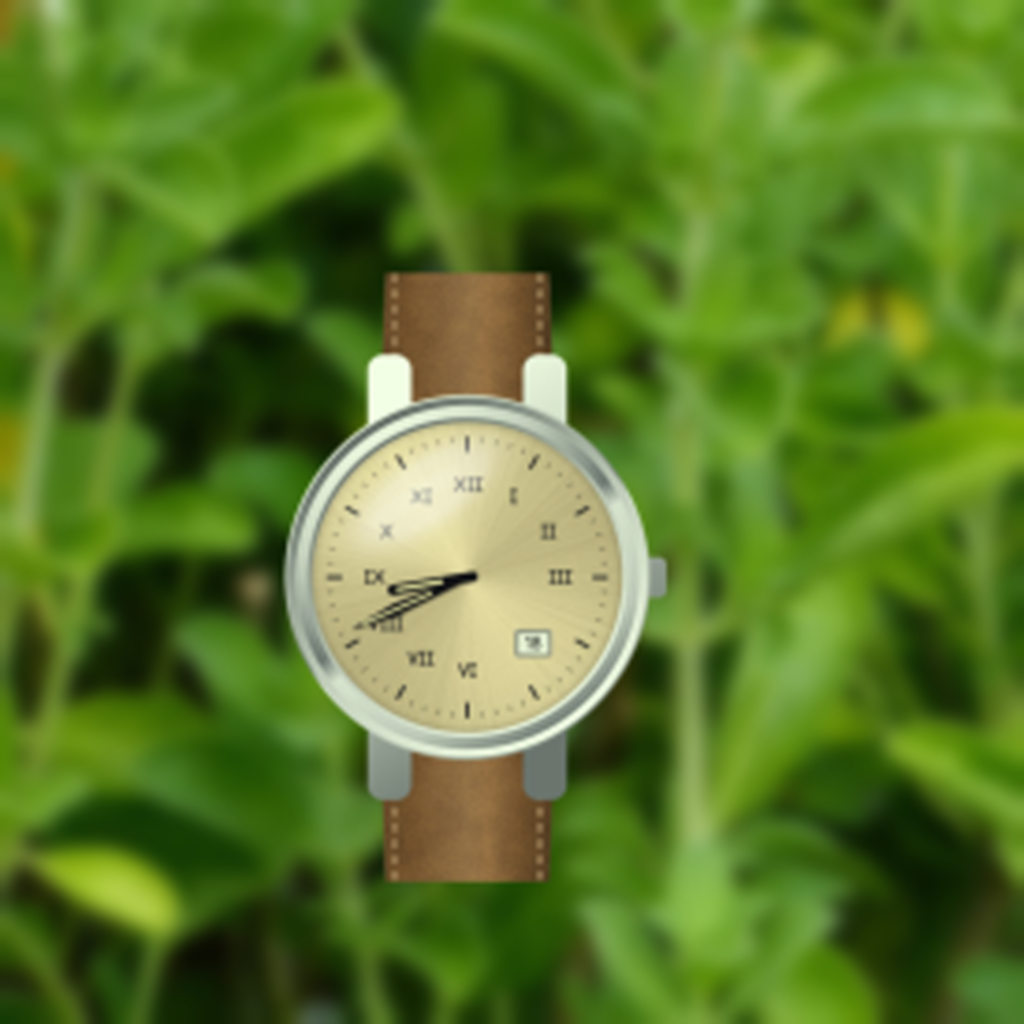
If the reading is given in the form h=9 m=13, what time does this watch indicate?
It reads h=8 m=41
